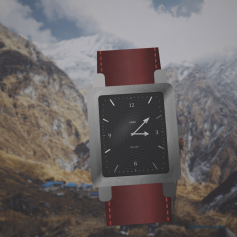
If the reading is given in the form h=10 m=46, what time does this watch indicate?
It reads h=3 m=8
